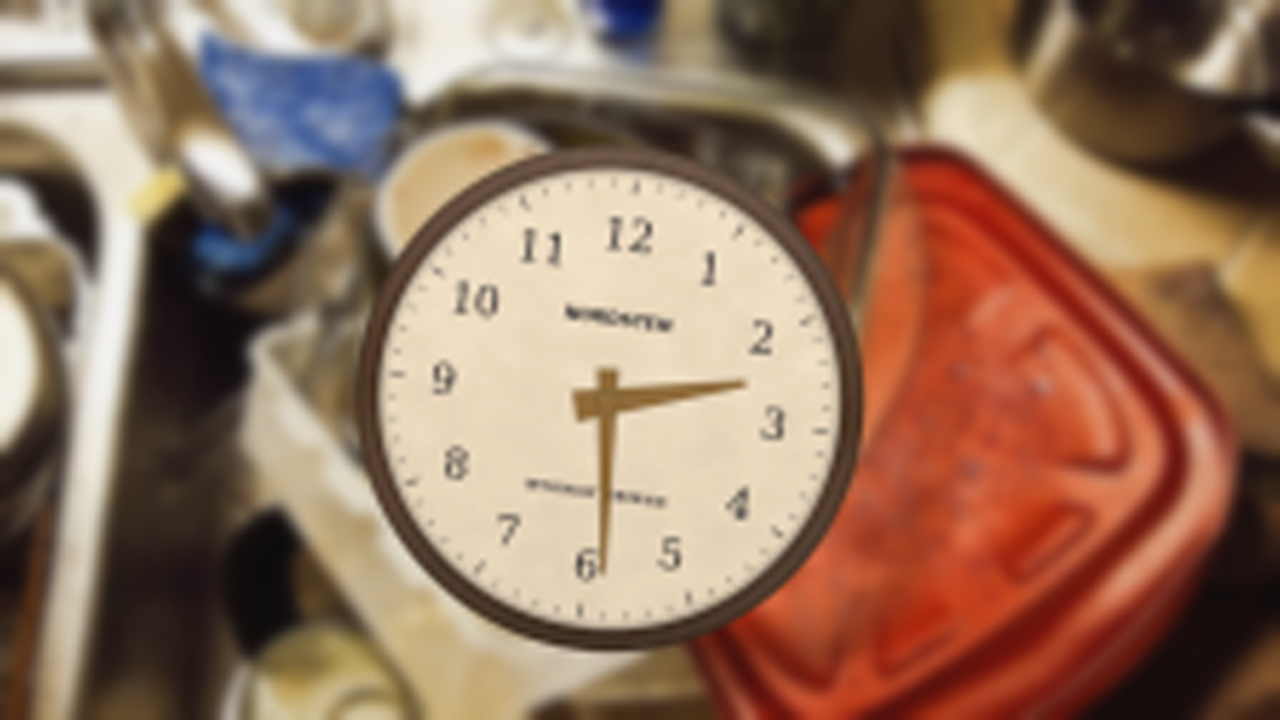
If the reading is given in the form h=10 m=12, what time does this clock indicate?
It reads h=2 m=29
